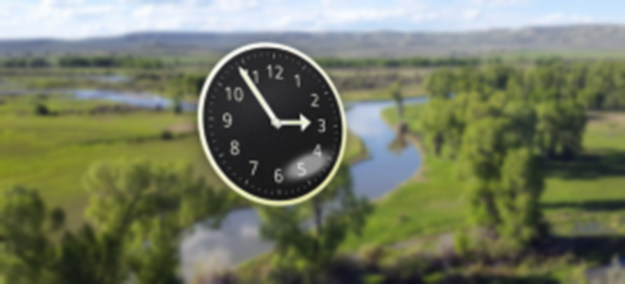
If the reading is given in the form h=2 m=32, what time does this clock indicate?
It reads h=2 m=54
